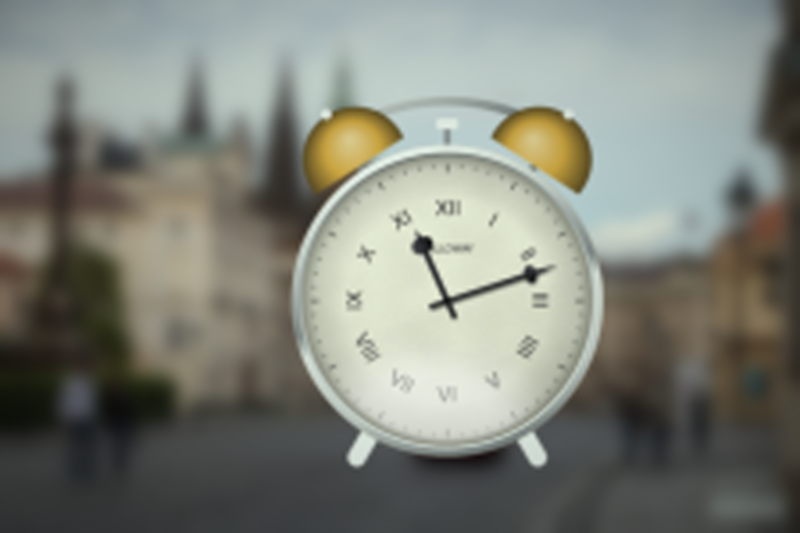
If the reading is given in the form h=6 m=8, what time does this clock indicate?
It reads h=11 m=12
